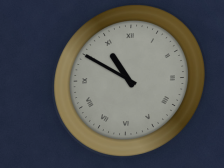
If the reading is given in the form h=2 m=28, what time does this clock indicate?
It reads h=10 m=50
